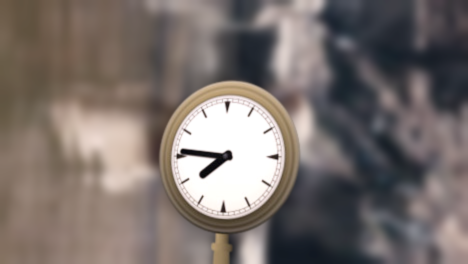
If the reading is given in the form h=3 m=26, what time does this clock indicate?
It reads h=7 m=46
